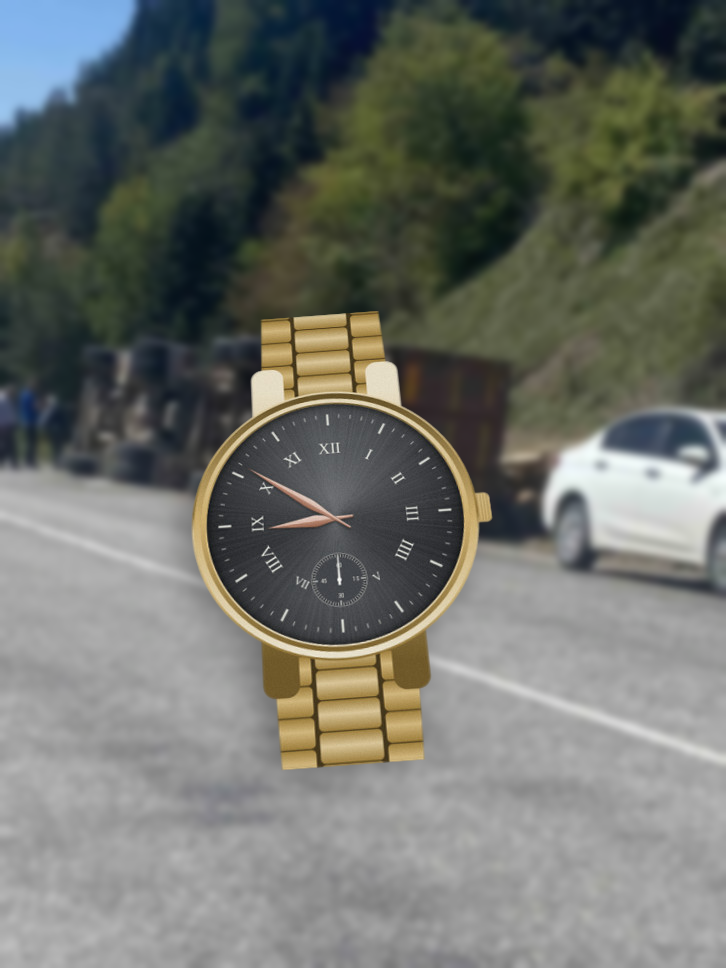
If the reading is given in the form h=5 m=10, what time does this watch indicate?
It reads h=8 m=51
